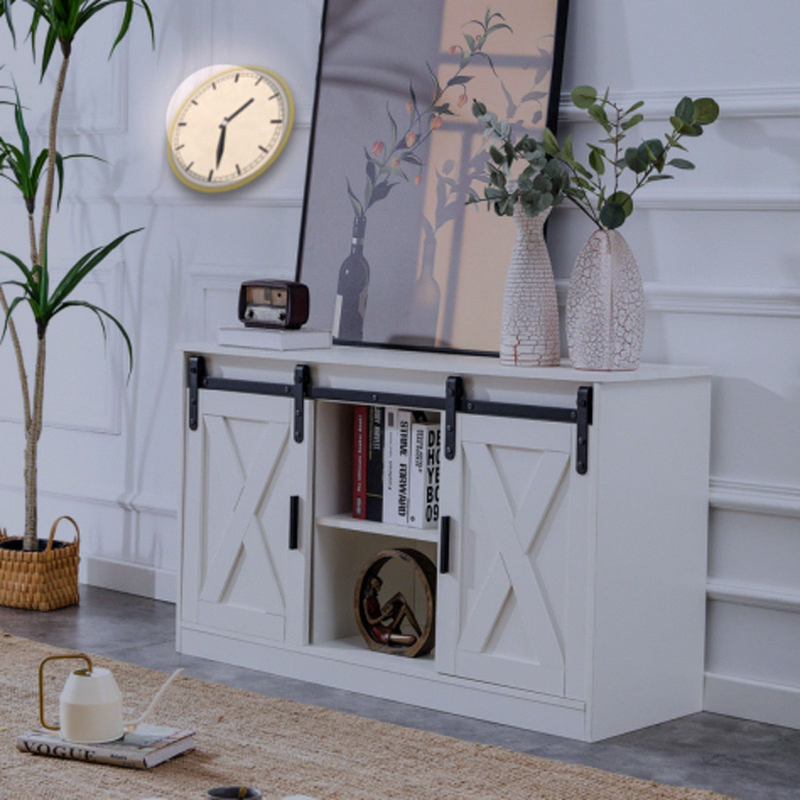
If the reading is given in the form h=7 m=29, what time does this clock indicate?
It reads h=1 m=29
